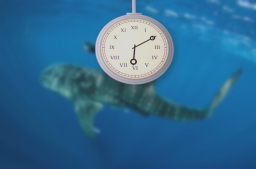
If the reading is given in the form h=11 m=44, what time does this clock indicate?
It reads h=6 m=10
